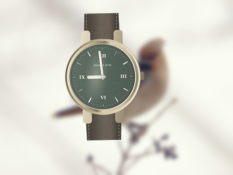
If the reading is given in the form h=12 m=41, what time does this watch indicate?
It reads h=8 m=59
